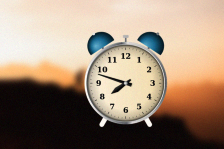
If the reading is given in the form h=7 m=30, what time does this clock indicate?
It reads h=7 m=48
